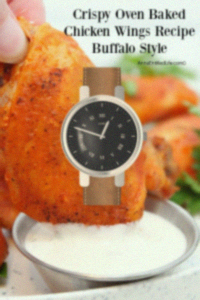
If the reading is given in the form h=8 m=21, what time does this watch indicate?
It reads h=12 m=48
